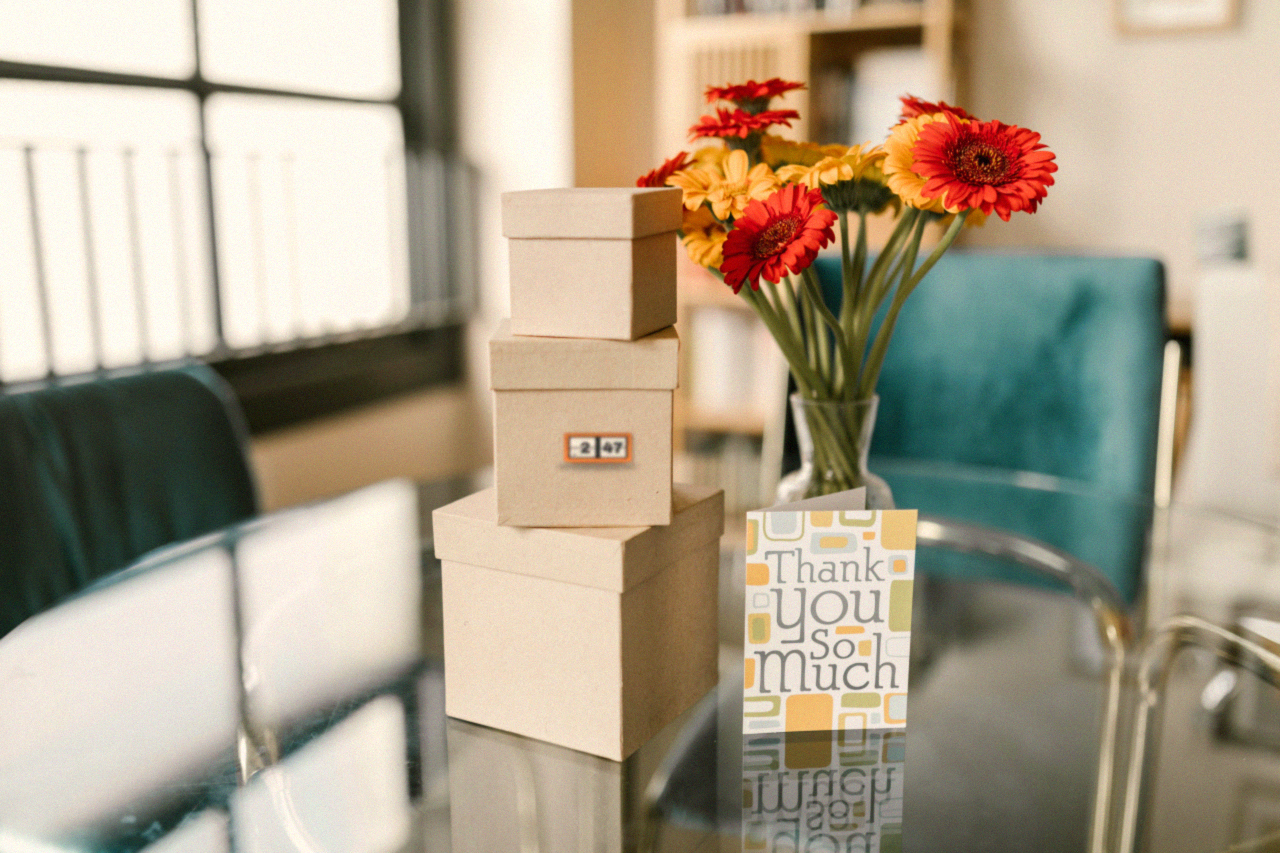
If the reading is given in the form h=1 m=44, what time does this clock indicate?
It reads h=2 m=47
